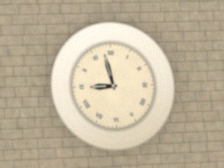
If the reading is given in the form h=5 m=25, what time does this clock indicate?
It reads h=8 m=58
